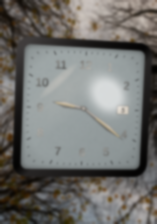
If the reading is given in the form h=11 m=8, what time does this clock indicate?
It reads h=9 m=21
